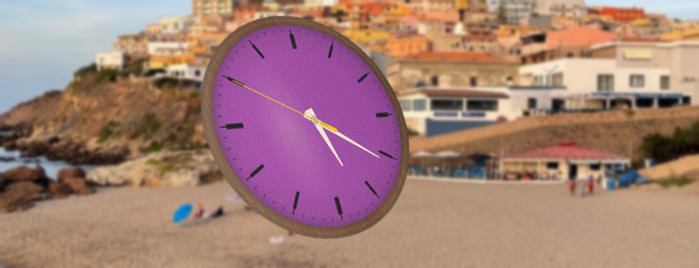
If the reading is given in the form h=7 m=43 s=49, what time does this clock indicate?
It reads h=5 m=20 s=50
